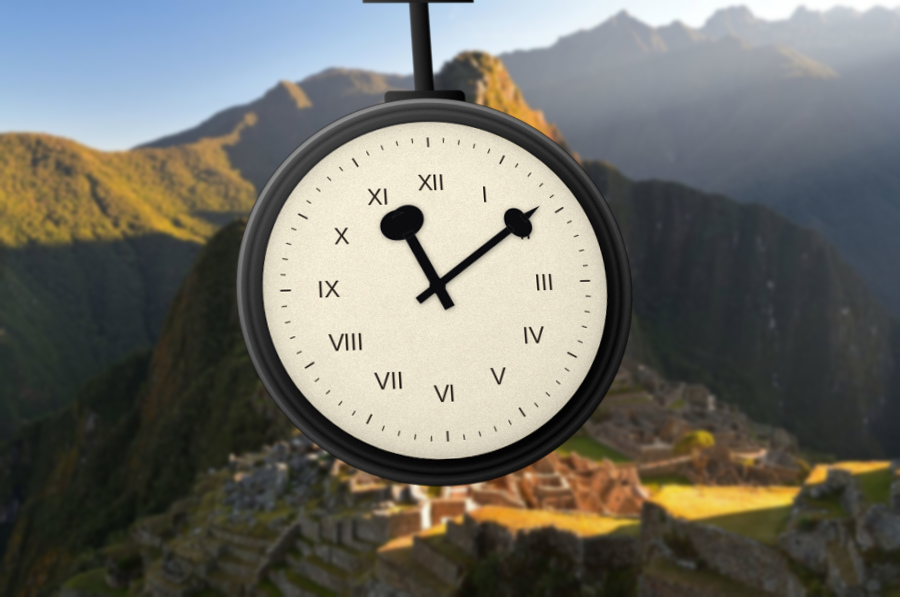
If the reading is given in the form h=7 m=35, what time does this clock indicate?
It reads h=11 m=9
